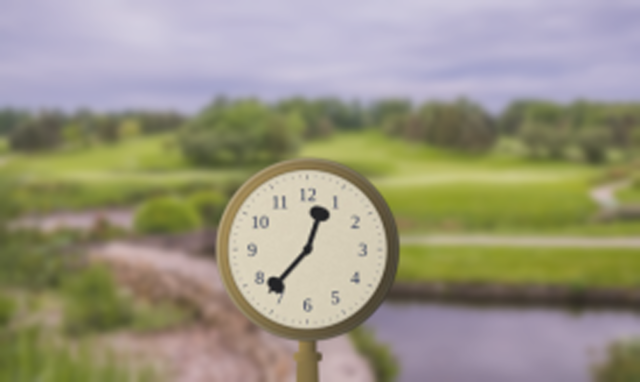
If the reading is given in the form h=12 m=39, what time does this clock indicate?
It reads h=12 m=37
